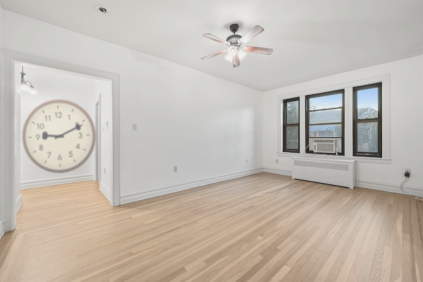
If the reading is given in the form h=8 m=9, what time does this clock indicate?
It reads h=9 m=11
